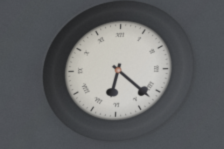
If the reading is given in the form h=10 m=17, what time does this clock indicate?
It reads h=6 m=22
